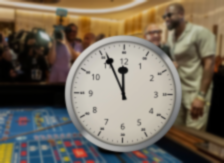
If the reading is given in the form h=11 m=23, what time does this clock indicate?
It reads h=11 m=56
